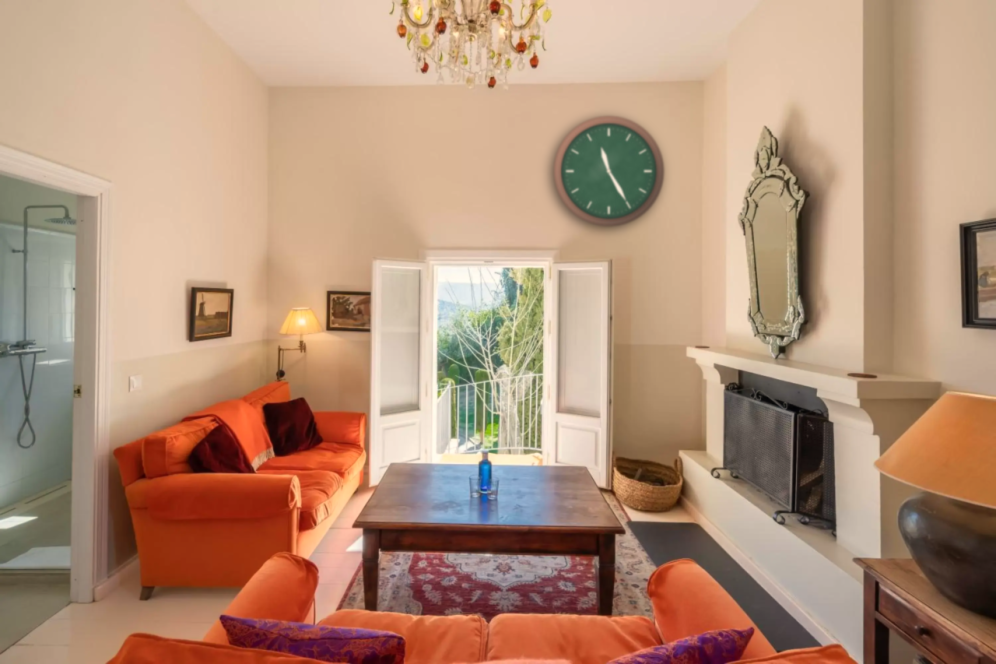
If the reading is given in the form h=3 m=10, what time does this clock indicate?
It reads h=11 m=25
